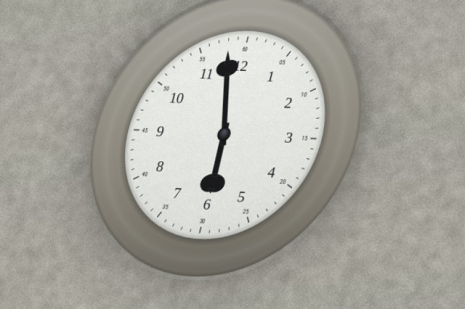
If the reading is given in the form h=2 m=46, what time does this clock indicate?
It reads h=5 m=58
